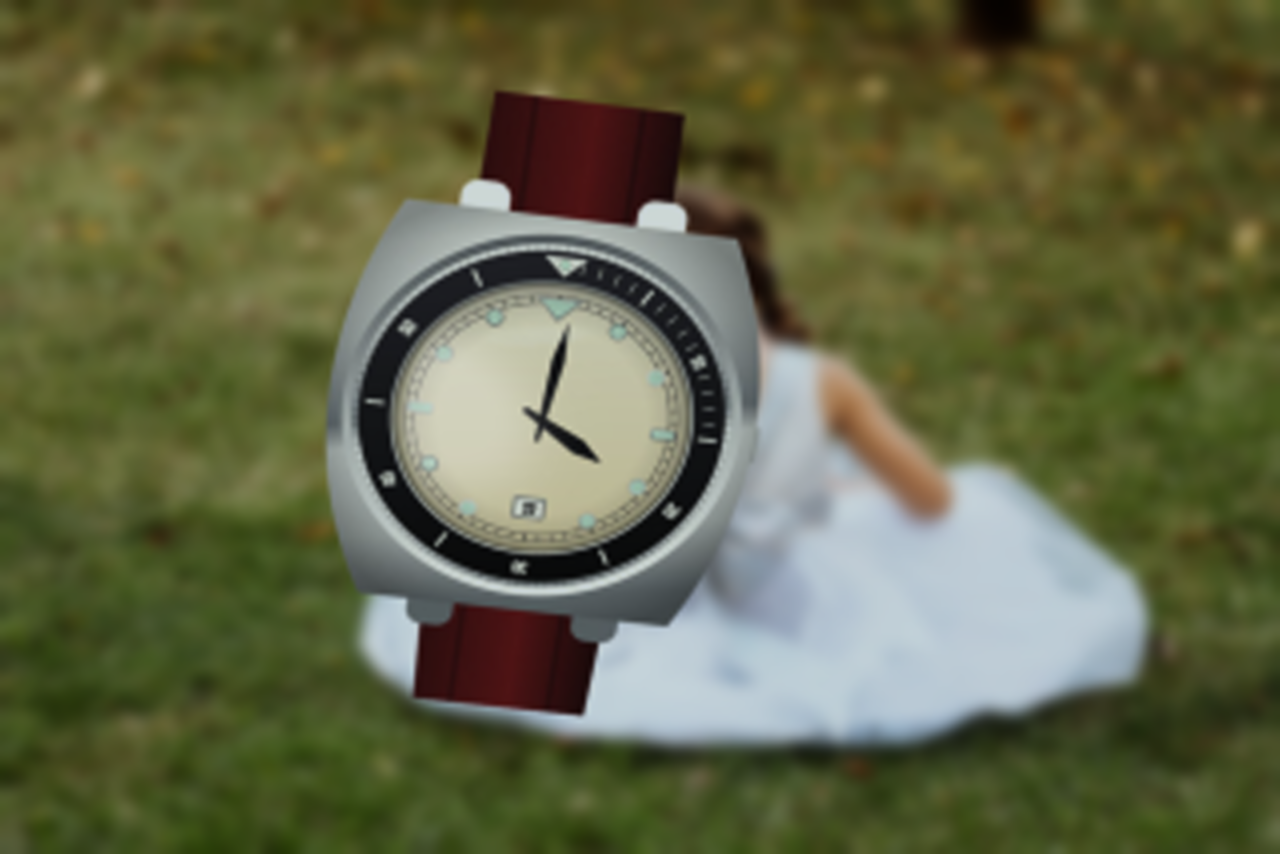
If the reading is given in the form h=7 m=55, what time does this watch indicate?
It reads h=4 m=1
